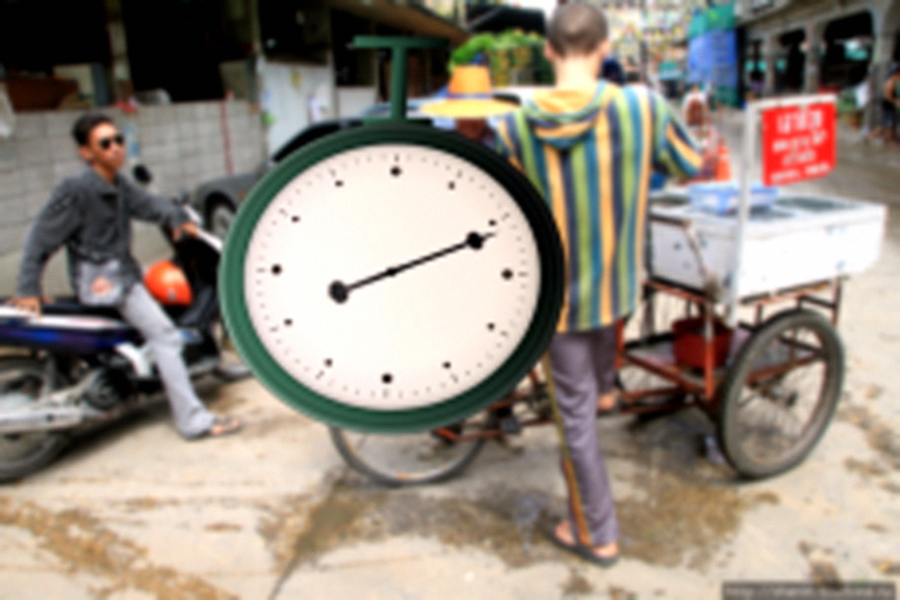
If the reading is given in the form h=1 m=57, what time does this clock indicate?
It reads h=8 m=11
